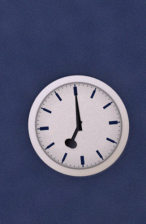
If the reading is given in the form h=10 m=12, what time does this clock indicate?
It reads h=7 m=0
